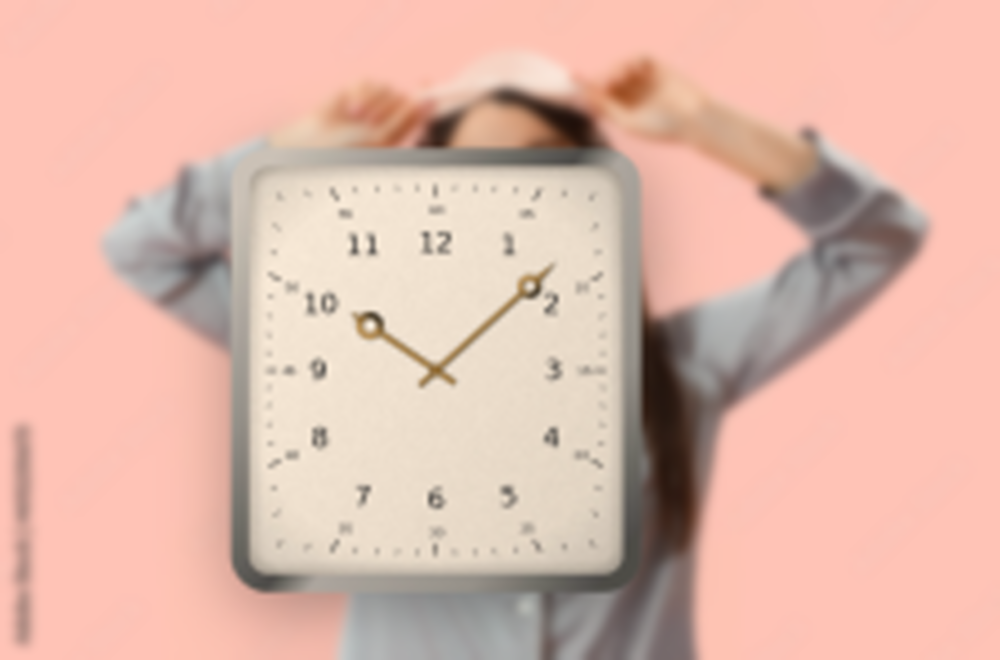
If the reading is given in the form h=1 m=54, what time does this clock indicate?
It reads h=10 m=8
